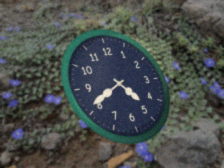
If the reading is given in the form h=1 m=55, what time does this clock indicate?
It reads h=4 m=41
